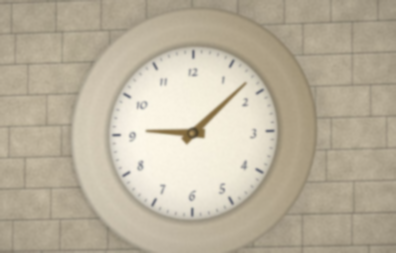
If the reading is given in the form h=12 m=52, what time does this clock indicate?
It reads h=9 m=8
